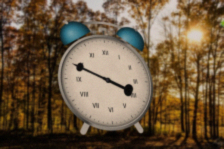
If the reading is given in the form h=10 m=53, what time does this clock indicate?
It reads h=3 m=49
